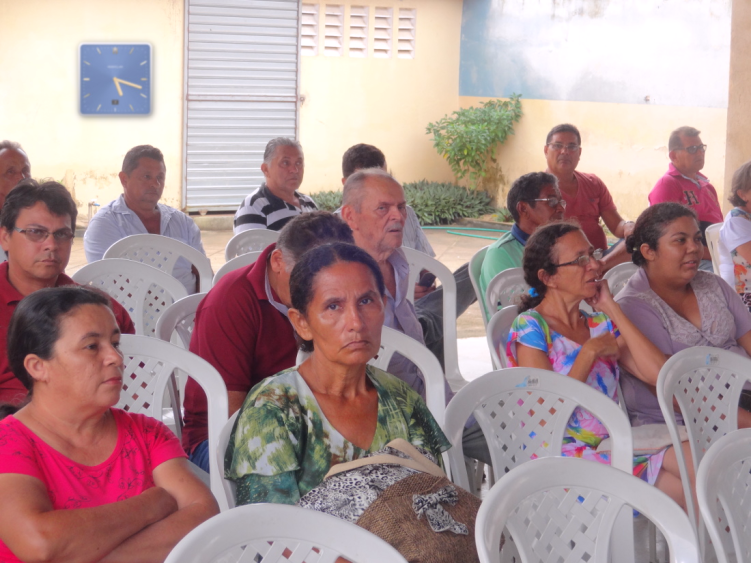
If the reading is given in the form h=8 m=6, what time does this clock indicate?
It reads h=5 m=18
